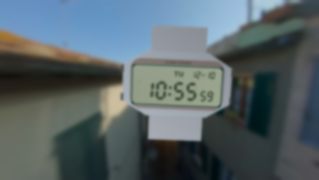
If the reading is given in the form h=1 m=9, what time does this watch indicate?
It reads h=10 m=55
